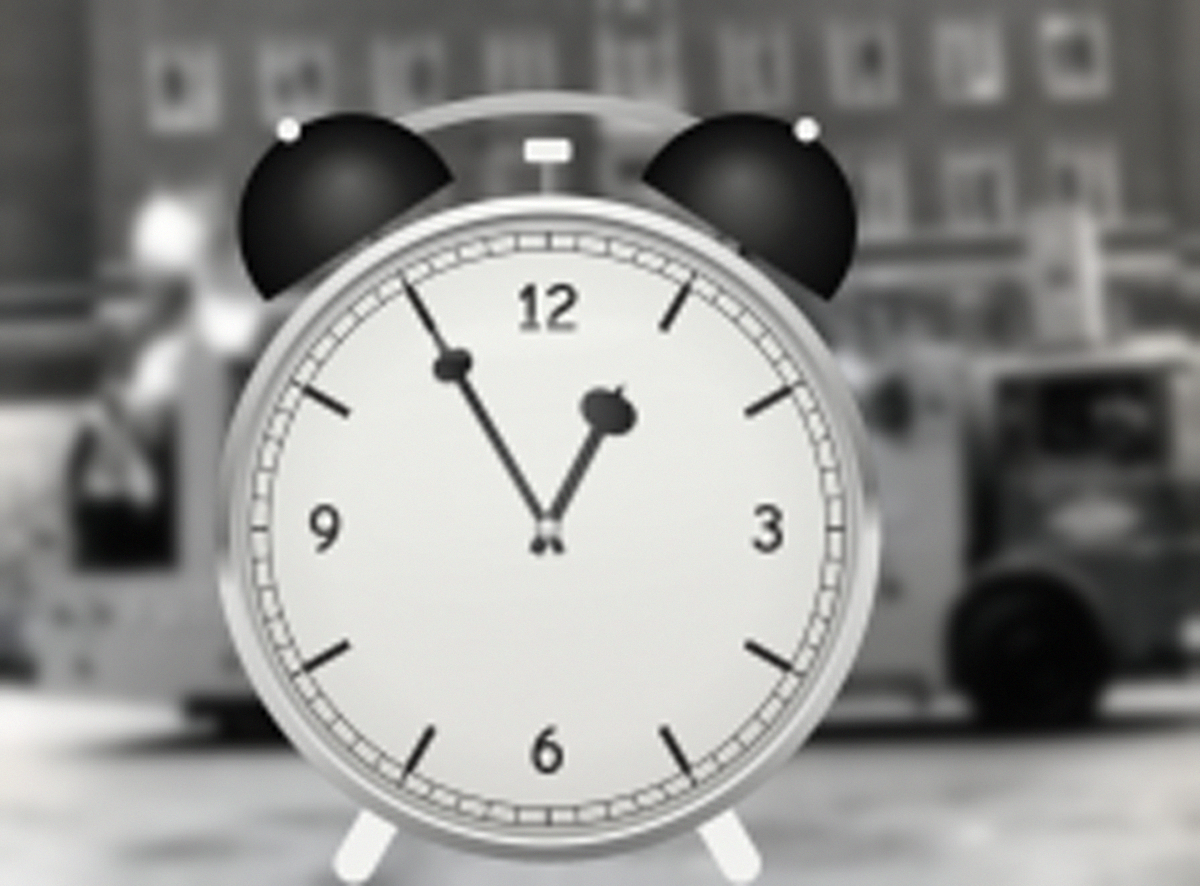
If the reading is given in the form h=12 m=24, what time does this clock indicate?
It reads h=12 m=55
